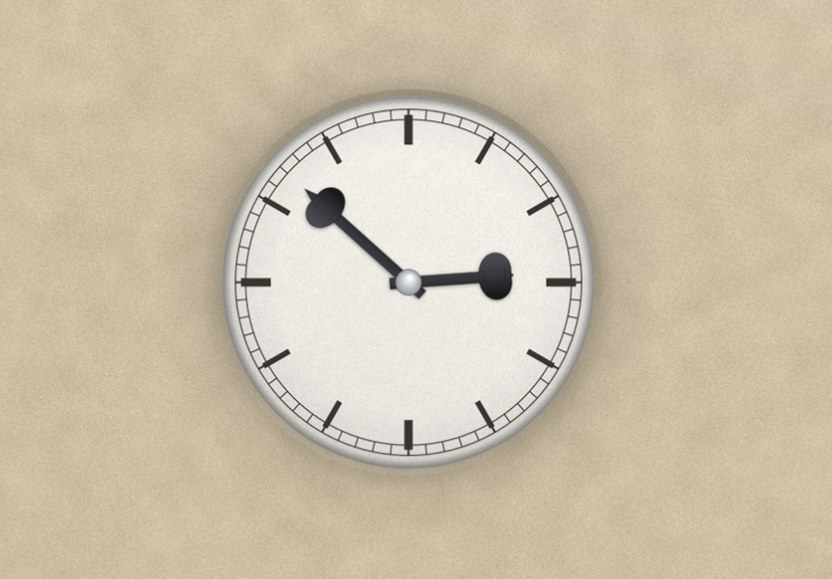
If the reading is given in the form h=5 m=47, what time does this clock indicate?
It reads h=2 m=52
